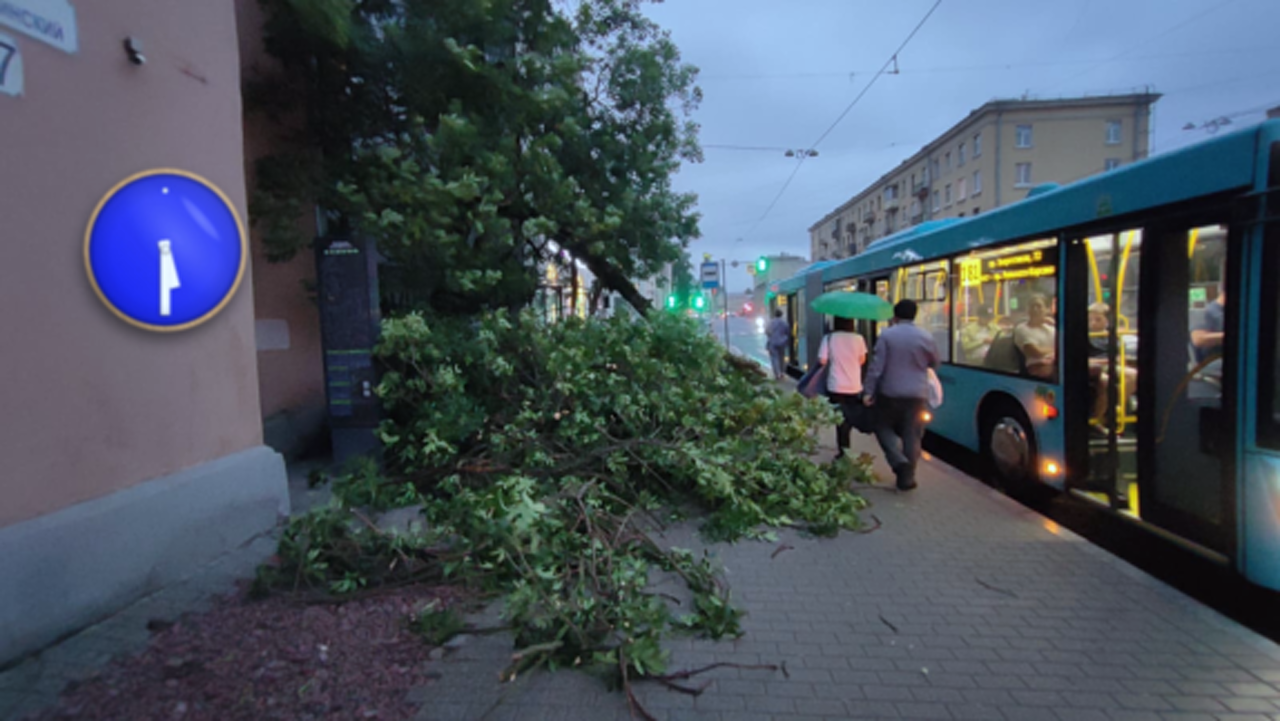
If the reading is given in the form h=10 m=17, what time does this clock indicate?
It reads h=5 m=30
